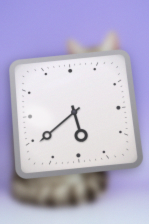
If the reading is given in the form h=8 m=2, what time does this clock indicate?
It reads h=5 m=39
